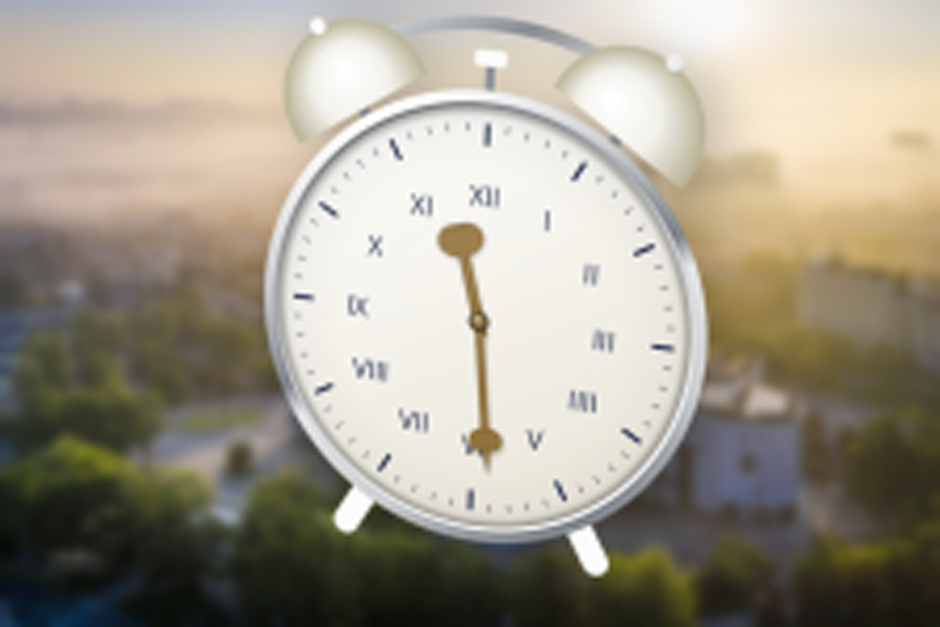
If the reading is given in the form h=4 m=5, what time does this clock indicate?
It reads h=11 m=29
